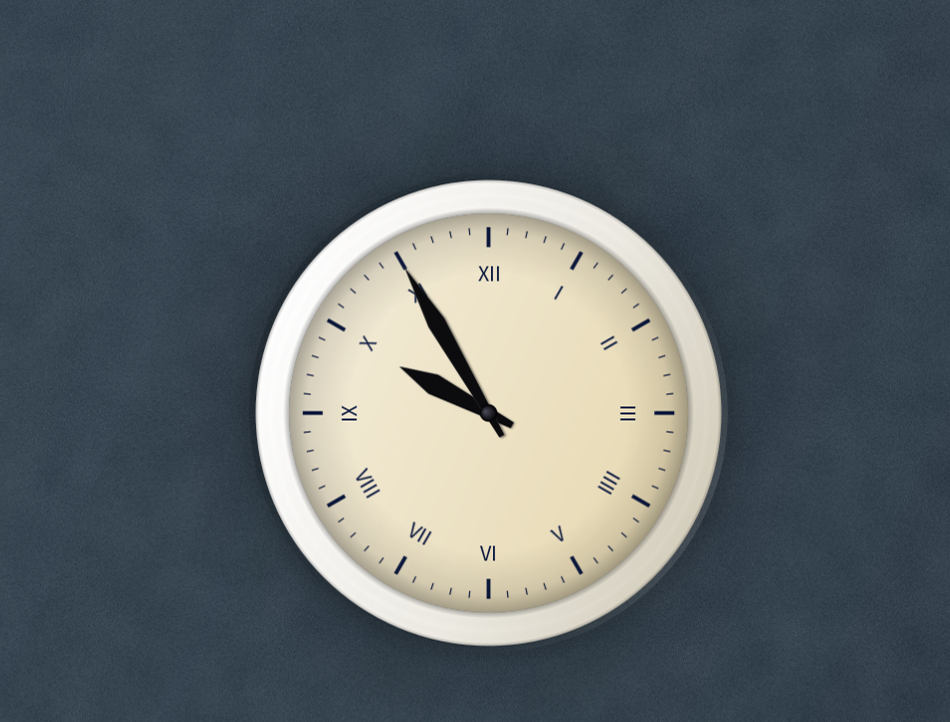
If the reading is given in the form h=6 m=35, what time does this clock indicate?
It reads h=9 m=55
